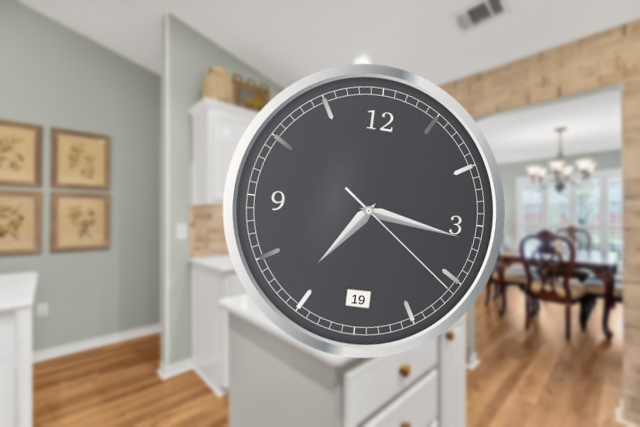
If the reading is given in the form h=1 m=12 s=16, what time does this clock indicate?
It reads h=7 m=16 s=21
